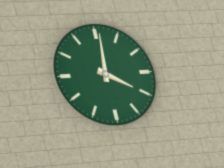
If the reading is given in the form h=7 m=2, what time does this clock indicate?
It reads h=4 m=1
